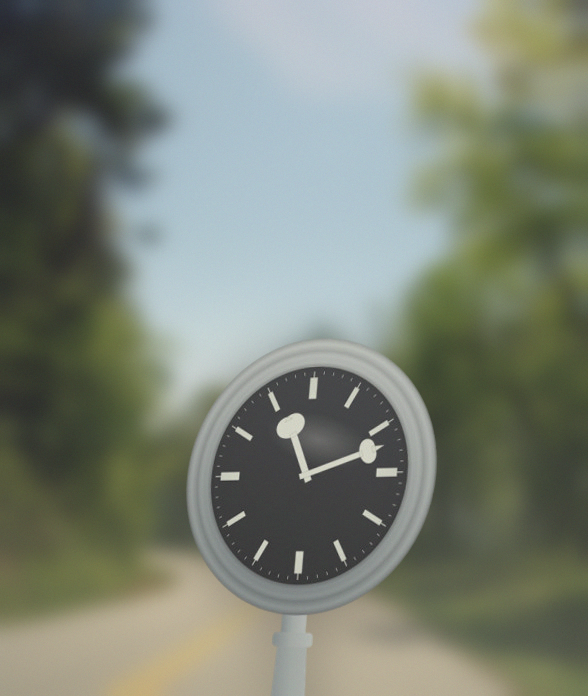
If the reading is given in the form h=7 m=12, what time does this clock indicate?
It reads h=11 m=12
